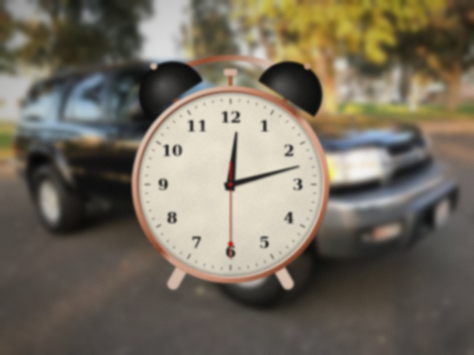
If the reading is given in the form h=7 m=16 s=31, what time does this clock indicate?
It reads h=12 m=12 s=30
